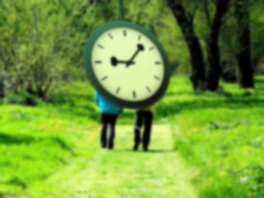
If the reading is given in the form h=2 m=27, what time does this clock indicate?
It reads h=9 m=7
